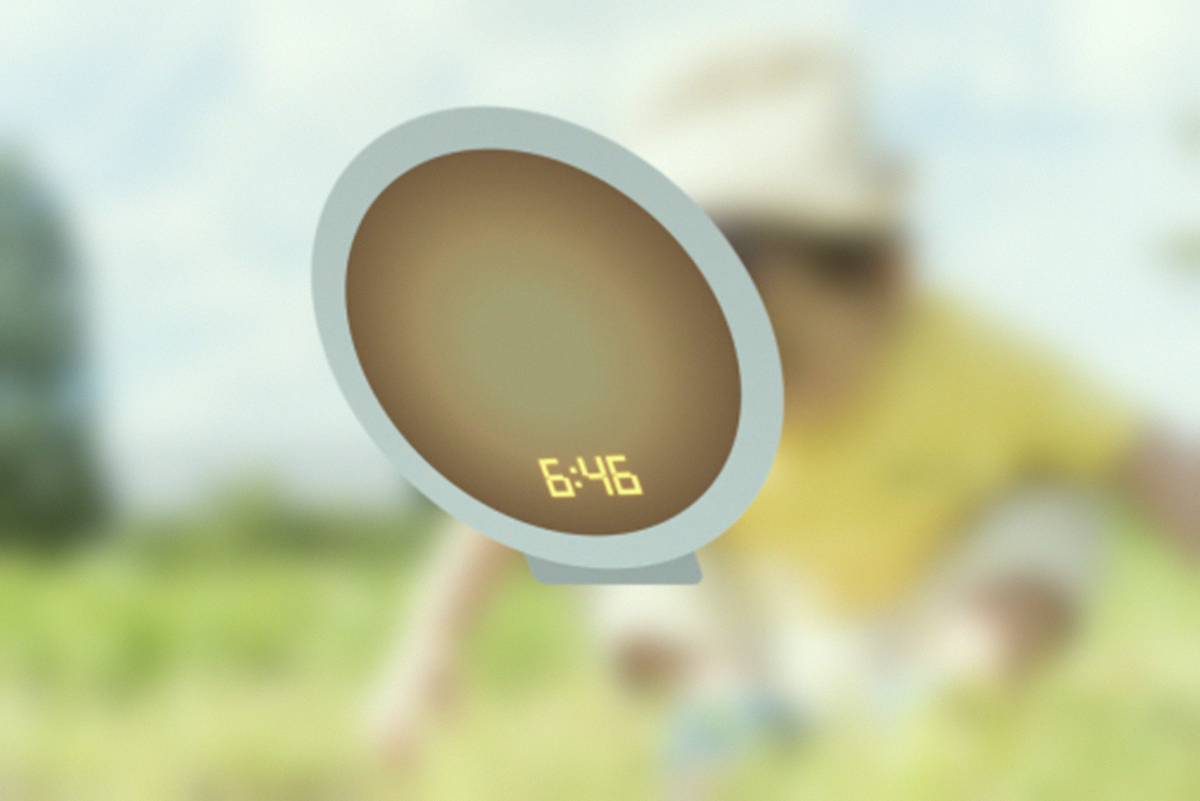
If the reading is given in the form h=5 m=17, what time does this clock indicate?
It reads h=6 m=46
